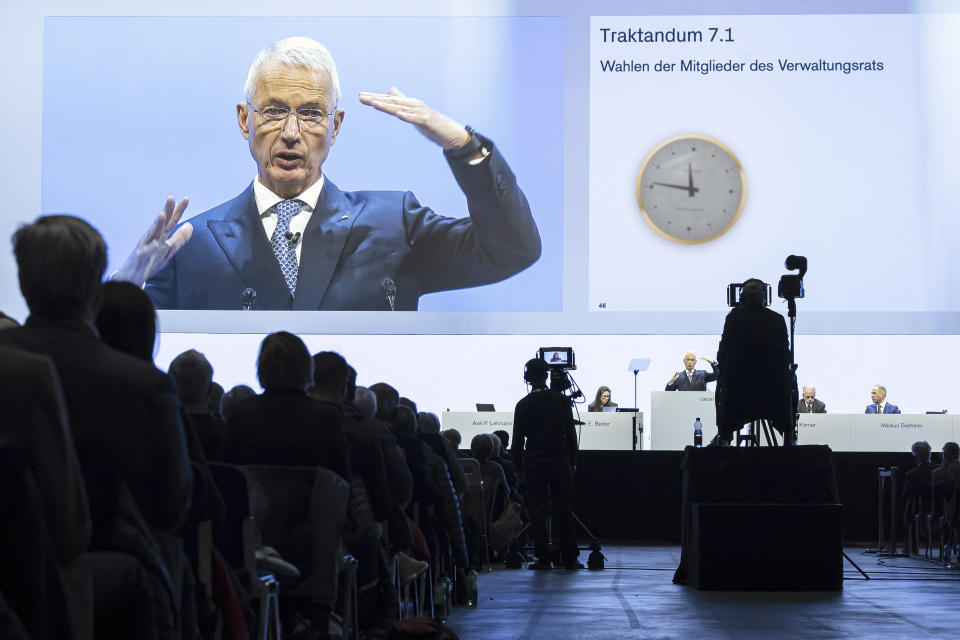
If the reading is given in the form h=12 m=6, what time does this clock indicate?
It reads h=11 m=46
